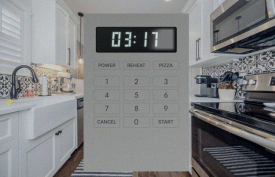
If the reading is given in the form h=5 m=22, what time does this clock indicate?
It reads h=3 m=17
